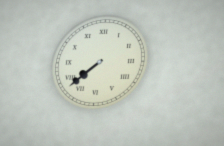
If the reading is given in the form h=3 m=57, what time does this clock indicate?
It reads h=7 m=38
